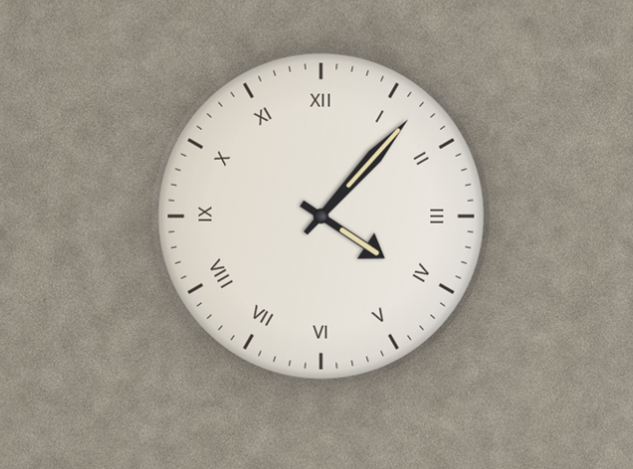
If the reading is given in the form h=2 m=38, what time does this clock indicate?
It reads h=4 m=7
